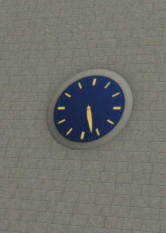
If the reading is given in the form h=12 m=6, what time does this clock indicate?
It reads h=5 m=27
